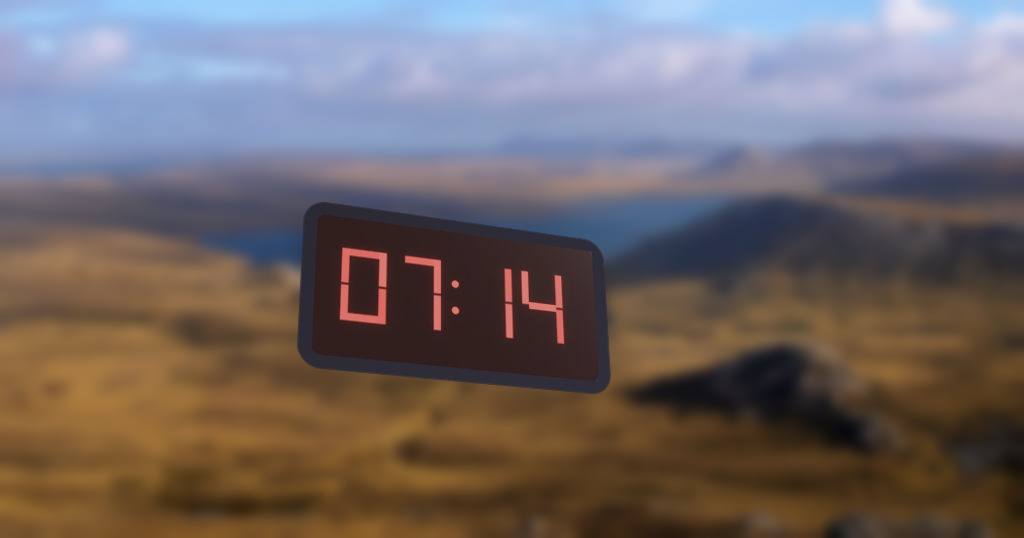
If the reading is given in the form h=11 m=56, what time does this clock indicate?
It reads h=7 m=14
